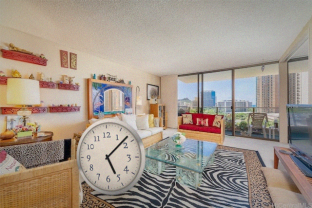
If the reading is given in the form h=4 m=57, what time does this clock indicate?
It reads h=5 m=8
